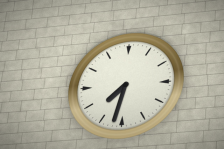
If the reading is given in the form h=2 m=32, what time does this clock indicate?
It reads h=7 m=32
